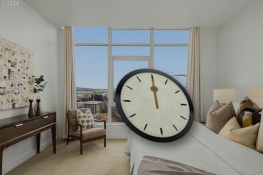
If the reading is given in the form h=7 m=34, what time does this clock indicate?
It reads h=12 m=0
